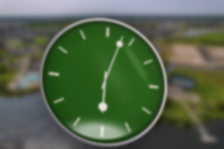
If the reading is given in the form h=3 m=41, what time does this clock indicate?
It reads h=6 m=3
